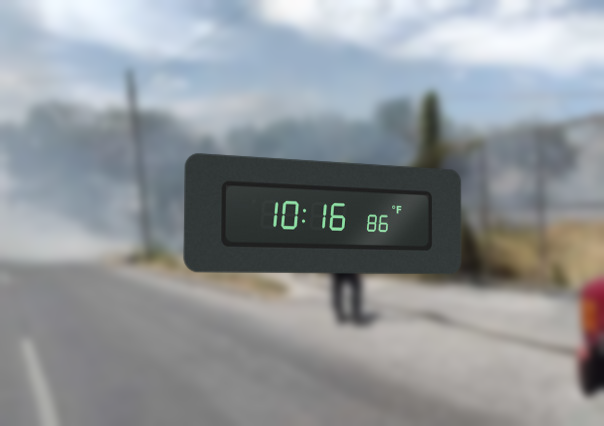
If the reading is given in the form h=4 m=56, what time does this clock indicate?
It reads h=10 m=16
